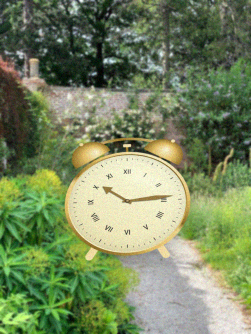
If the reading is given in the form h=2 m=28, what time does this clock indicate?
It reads h=10 m=14
